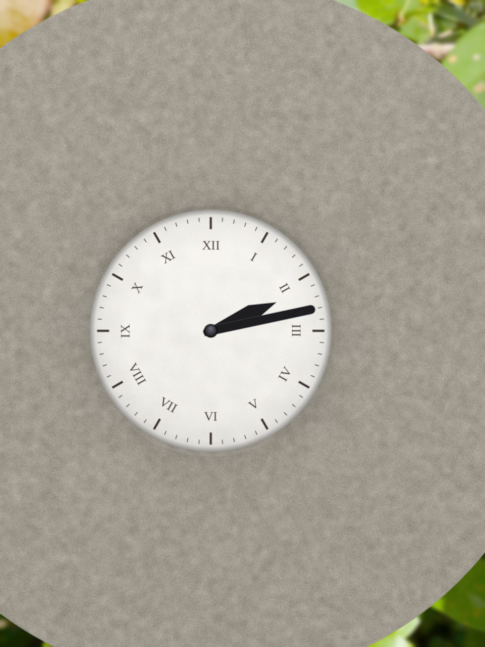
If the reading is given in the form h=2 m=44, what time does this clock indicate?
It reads h=2 m=13
